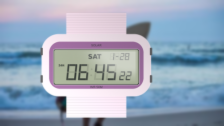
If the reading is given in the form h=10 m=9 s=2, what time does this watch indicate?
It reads h=6 m=45 s=22
